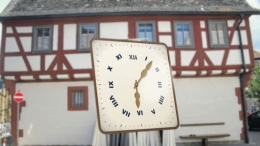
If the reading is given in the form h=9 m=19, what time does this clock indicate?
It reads h=6 m=7
